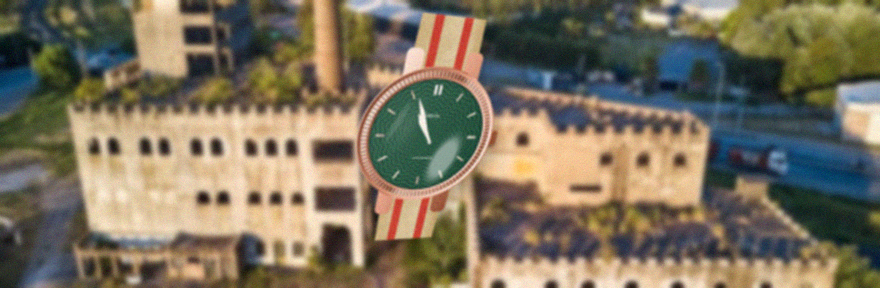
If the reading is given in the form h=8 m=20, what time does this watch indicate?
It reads h=10 m=56
